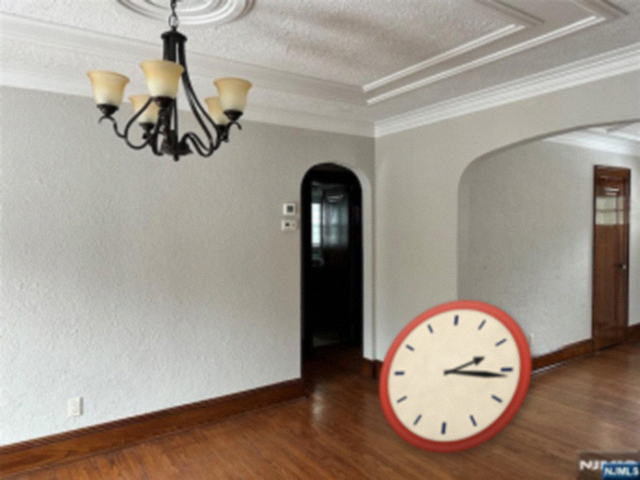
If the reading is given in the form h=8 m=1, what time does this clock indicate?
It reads h=2 m=16
